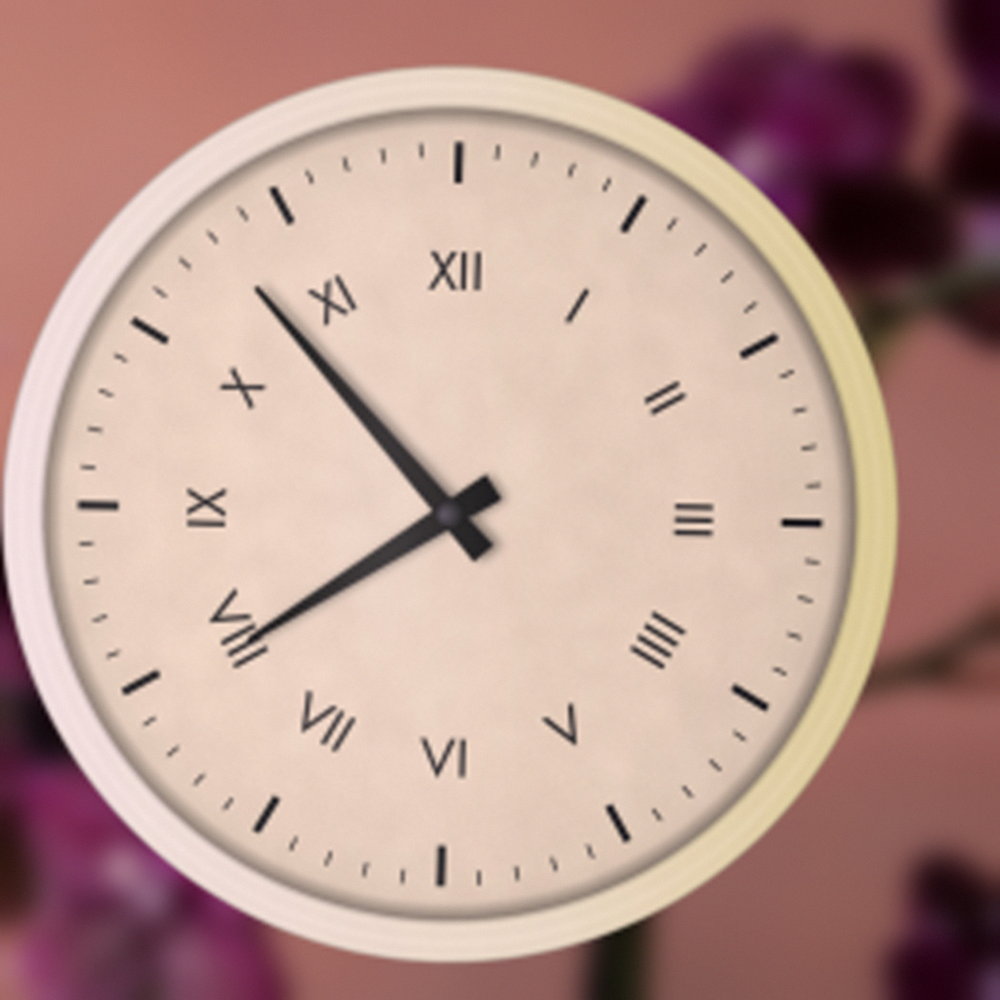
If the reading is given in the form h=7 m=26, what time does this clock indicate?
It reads h=7 m=53
